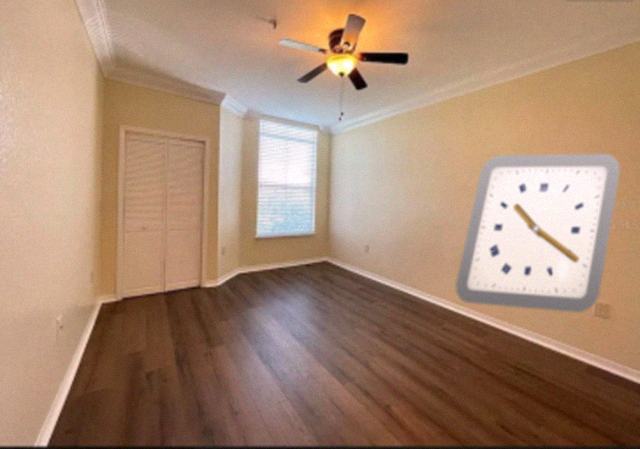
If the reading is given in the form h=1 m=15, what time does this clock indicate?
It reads h=10 m=20
